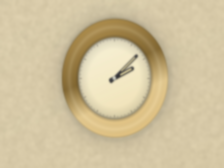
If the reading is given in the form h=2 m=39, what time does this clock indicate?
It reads h=2 m=8
